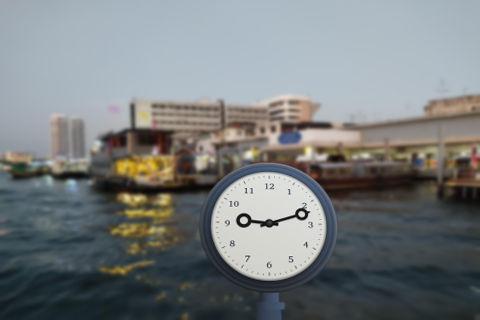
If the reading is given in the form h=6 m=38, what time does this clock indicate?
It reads h=9 m=12
